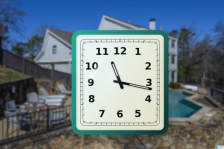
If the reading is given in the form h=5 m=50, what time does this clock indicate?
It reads h=11 m=17
